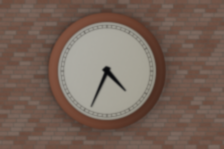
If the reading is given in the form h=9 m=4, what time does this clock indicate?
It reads h=4 m=34
